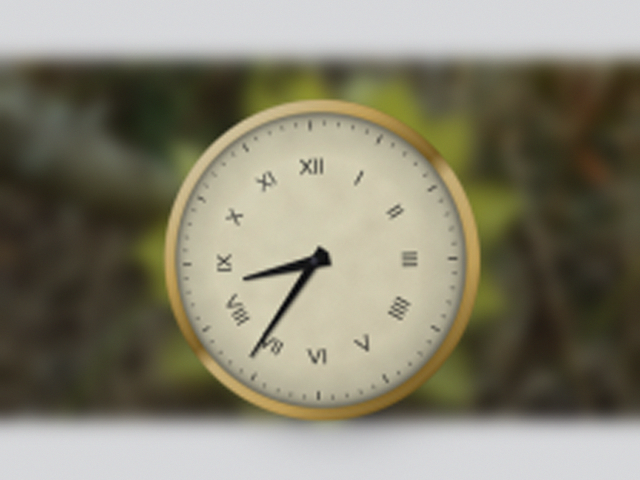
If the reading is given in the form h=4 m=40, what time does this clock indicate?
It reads h=8 m=36
